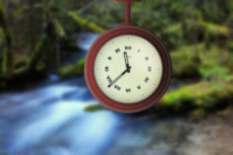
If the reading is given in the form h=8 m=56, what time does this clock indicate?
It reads h=11 m=38
